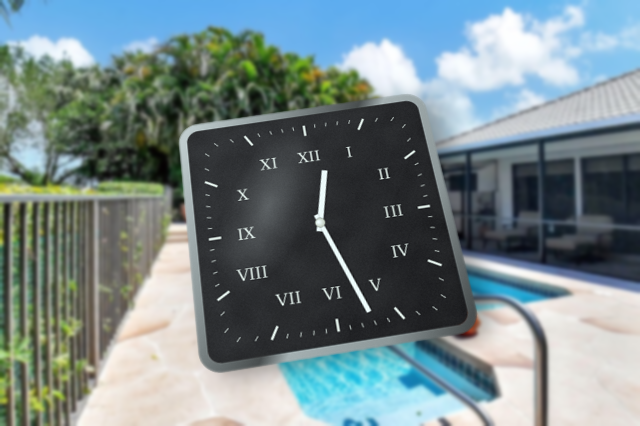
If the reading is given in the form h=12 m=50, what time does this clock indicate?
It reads h=12 m=27
